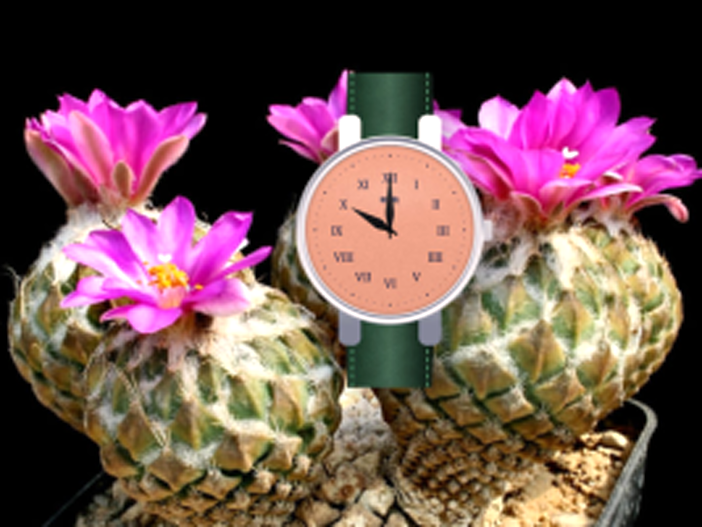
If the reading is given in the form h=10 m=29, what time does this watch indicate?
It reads h=10 m=0
